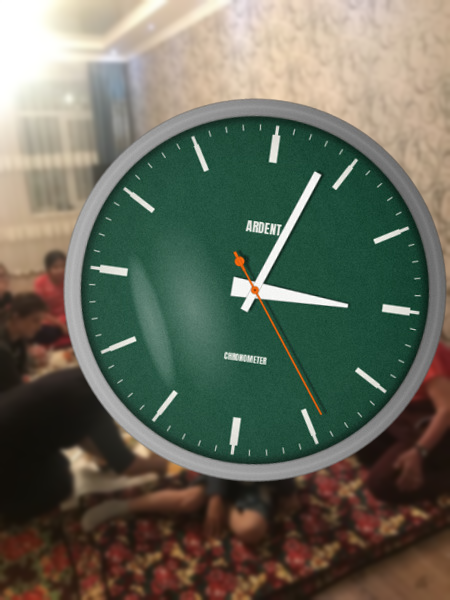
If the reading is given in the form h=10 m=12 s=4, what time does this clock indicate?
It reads h=3 m=3 s=24
